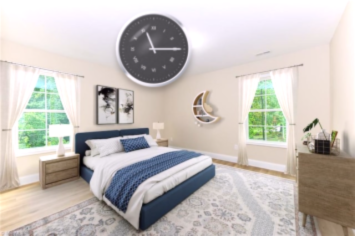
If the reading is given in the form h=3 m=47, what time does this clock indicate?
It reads h=11 m=15
